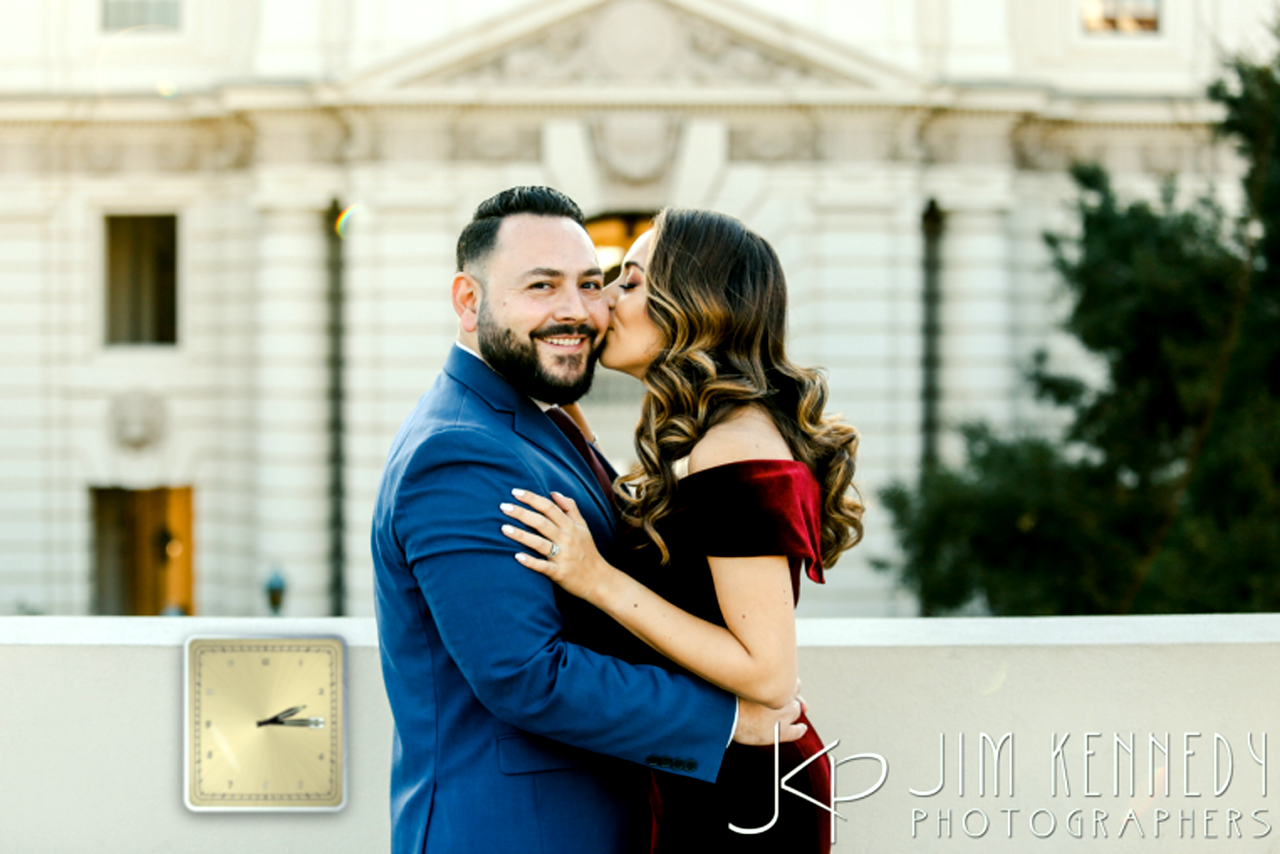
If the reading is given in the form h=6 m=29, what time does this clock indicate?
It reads h=2 m=15
